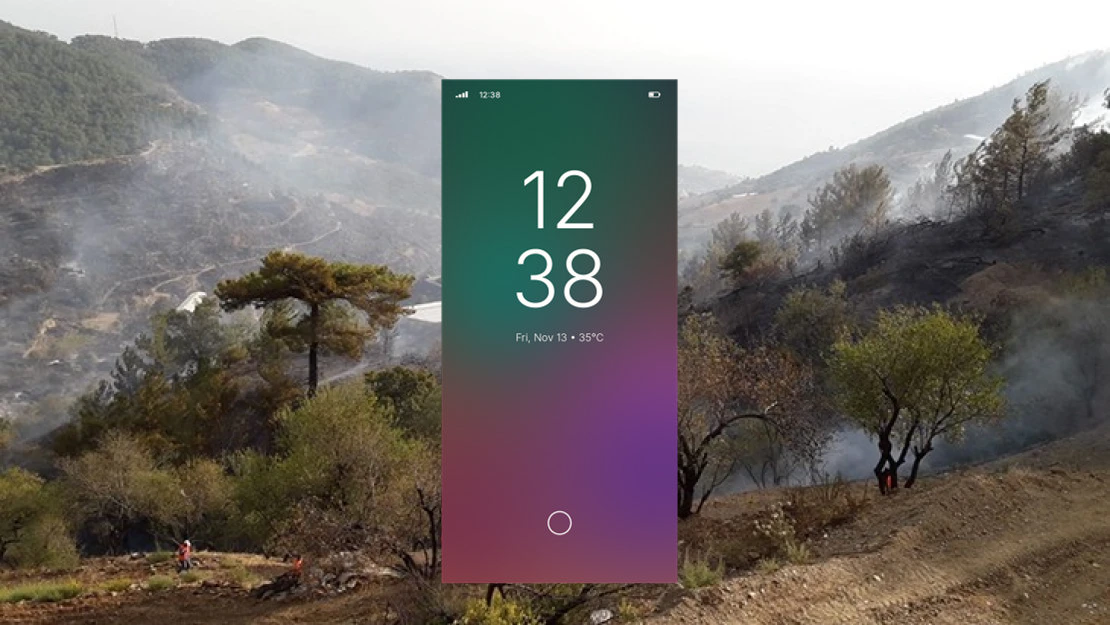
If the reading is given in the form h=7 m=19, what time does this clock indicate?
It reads h=12 m=38
